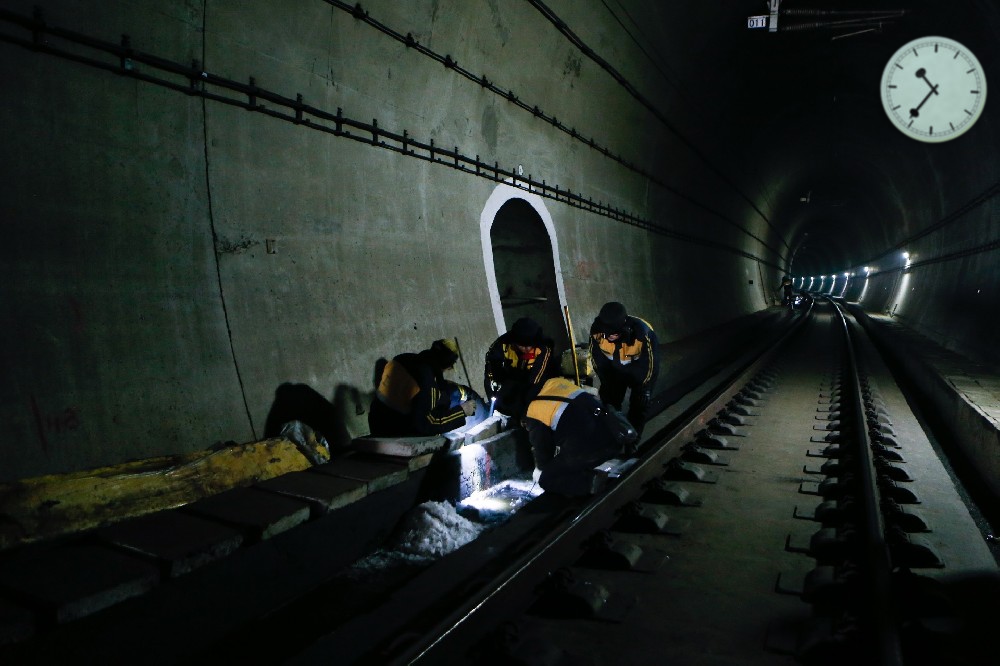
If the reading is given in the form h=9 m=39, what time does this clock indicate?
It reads h=10 m=36
